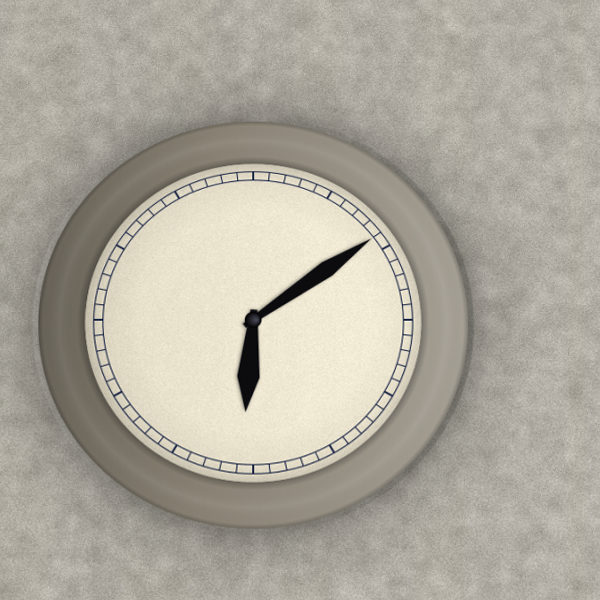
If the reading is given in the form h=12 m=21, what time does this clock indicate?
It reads h=6 m=9
